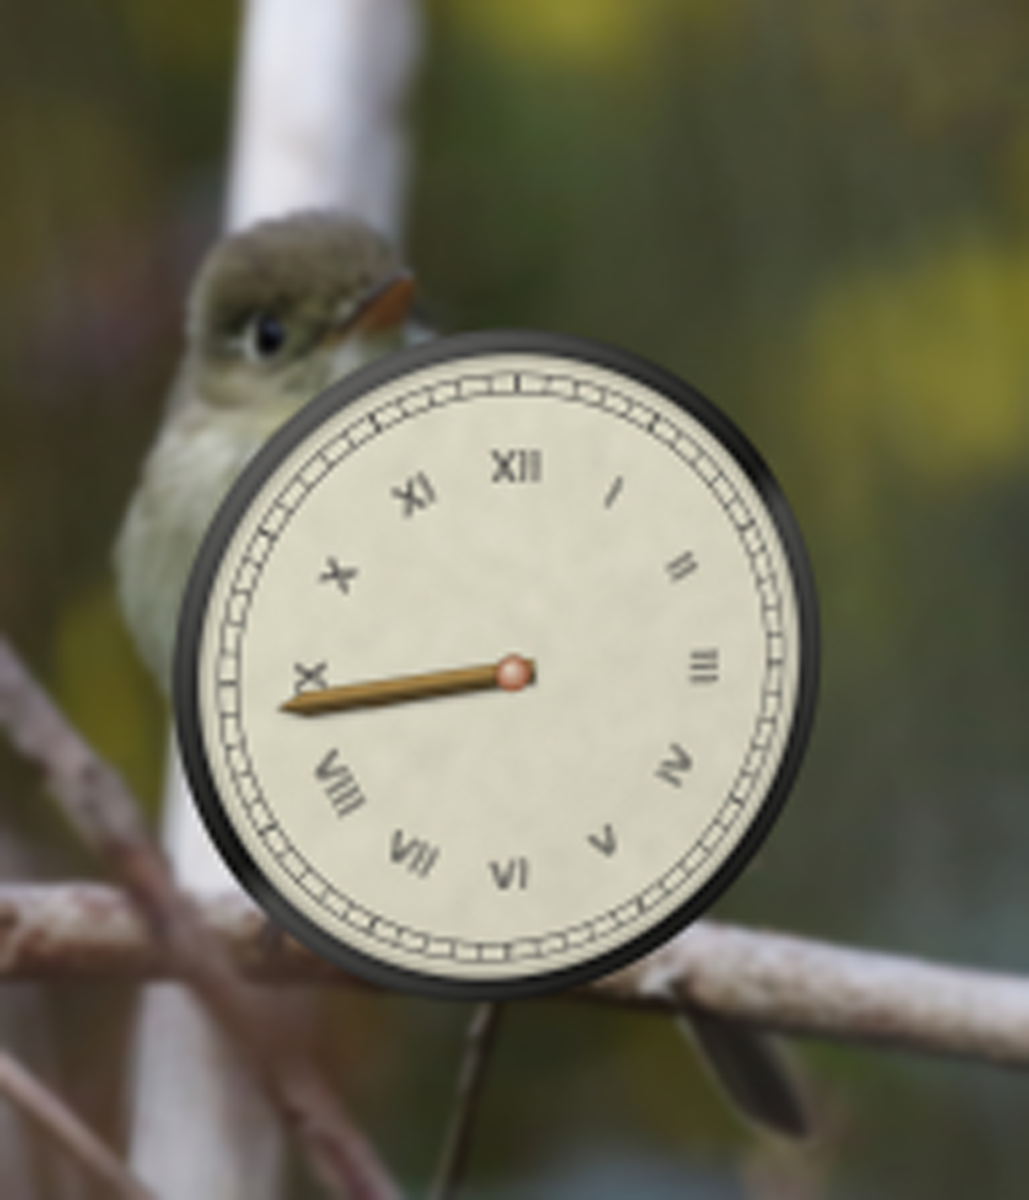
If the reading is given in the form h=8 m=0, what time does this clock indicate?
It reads h=8 m=44
